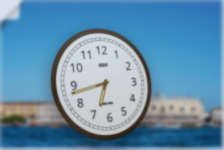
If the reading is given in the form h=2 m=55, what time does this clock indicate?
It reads h=6 m=43
